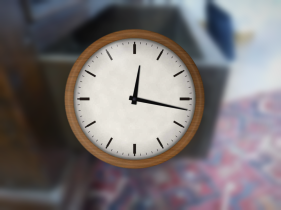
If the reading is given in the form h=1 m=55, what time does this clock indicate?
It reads h=12 m=17
